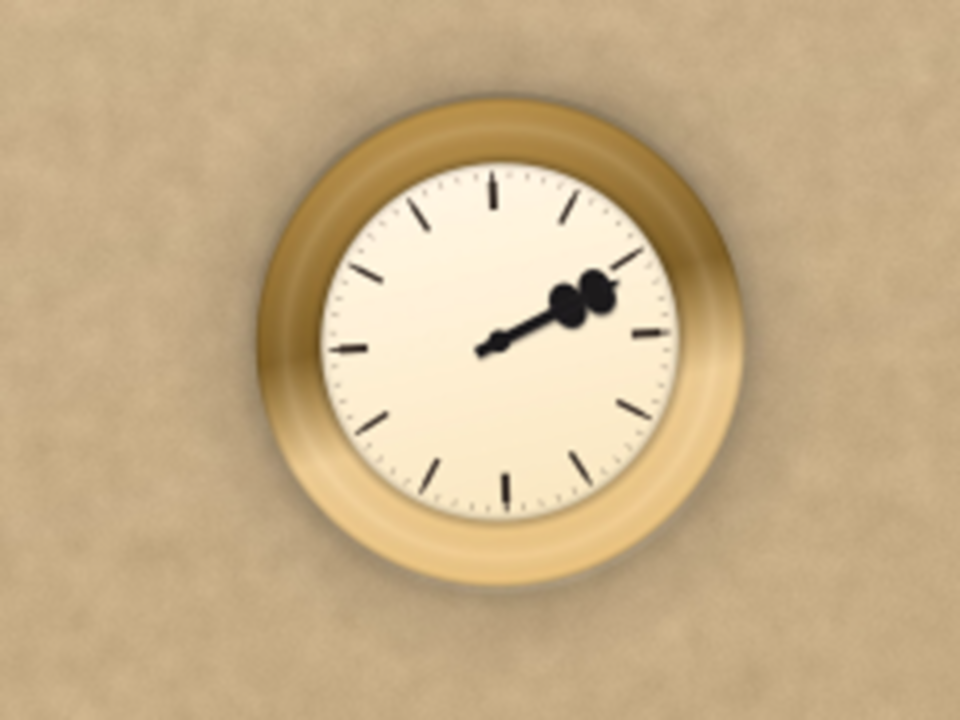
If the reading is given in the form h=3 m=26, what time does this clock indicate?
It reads h=2 m=11
